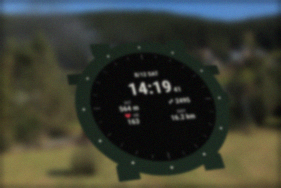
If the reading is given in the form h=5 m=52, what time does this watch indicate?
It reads h=14 m=19
